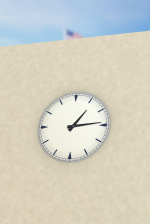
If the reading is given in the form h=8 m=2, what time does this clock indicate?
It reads h=1 m=14
